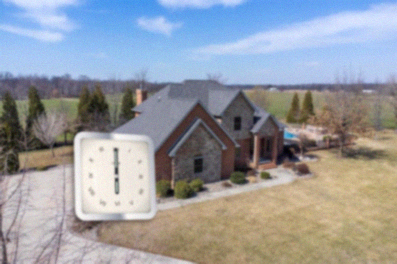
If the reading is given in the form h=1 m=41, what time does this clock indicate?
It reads h=6 m=0
